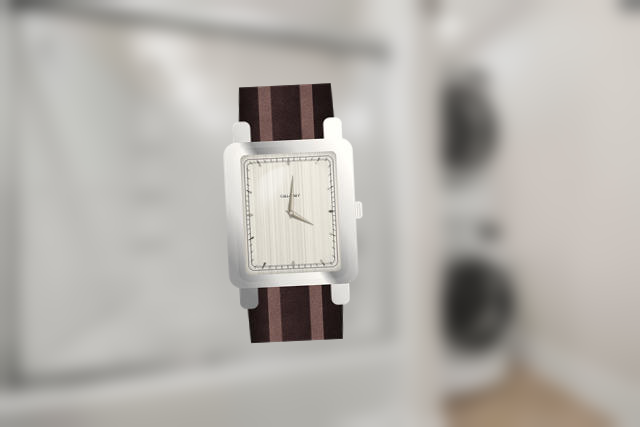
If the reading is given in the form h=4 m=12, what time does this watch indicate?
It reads h=4 m=1
